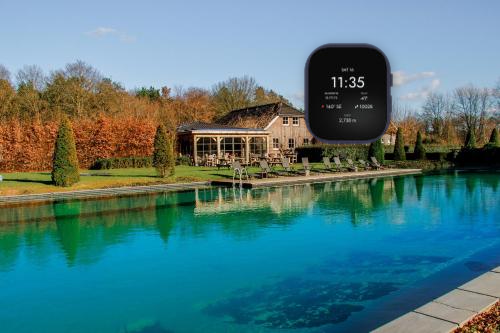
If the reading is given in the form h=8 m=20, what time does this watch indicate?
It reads h=11 m=35
